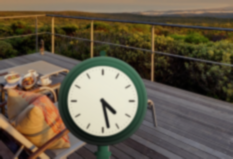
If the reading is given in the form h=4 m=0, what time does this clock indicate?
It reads h=4 m=28
